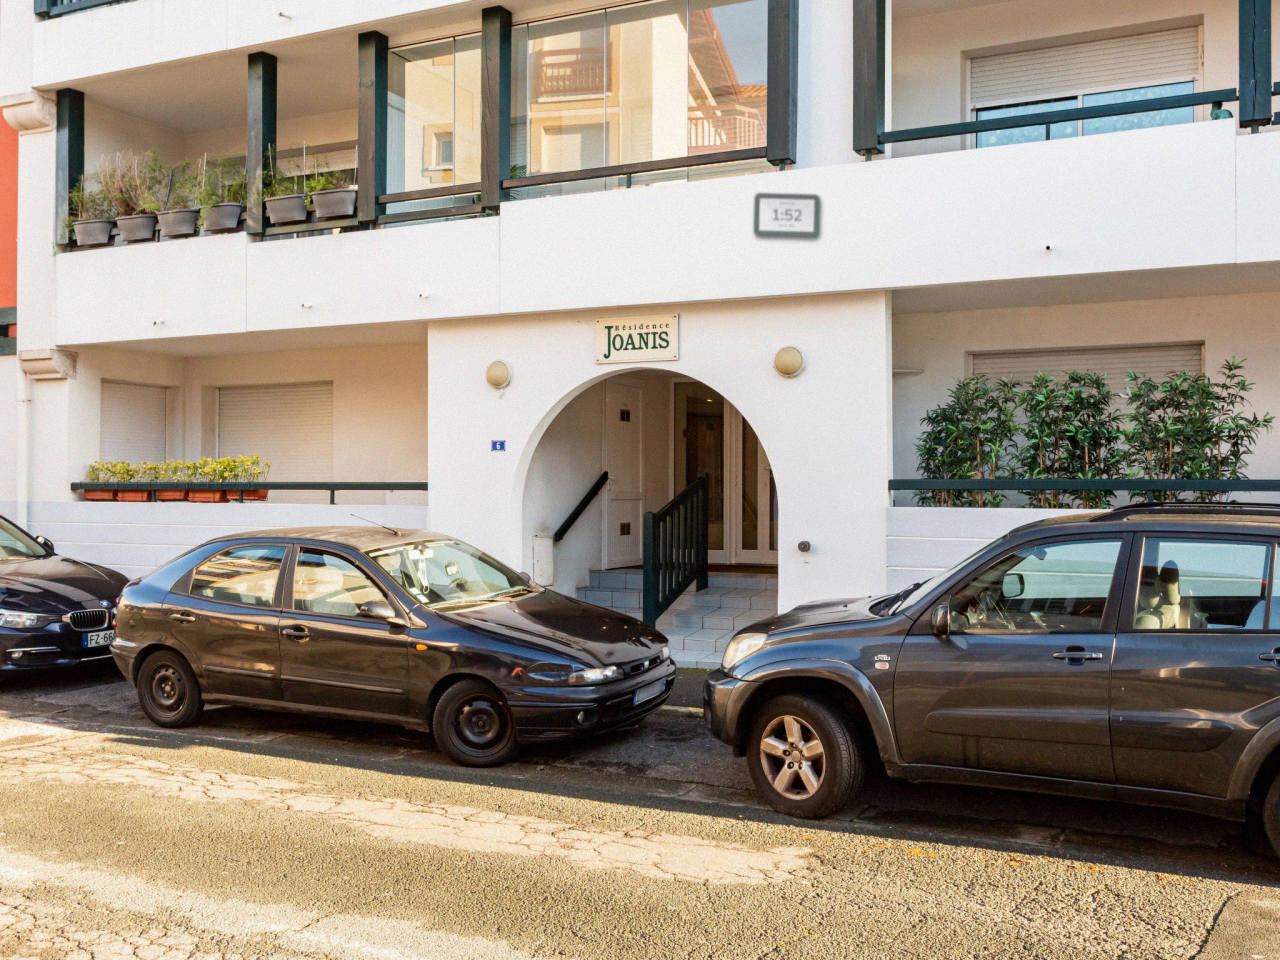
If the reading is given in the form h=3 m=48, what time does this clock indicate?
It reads h=1 m=52
